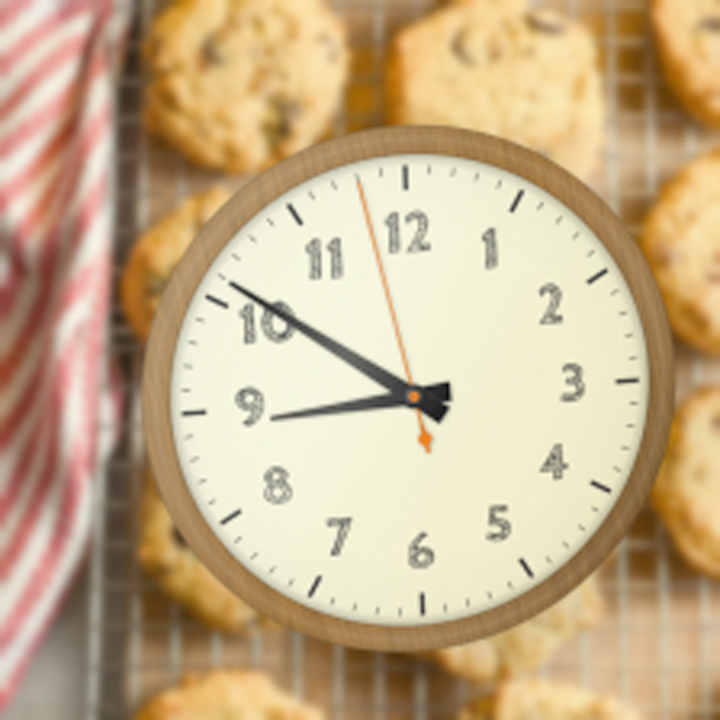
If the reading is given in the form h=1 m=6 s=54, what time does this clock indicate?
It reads h=8 m=50 s=58
